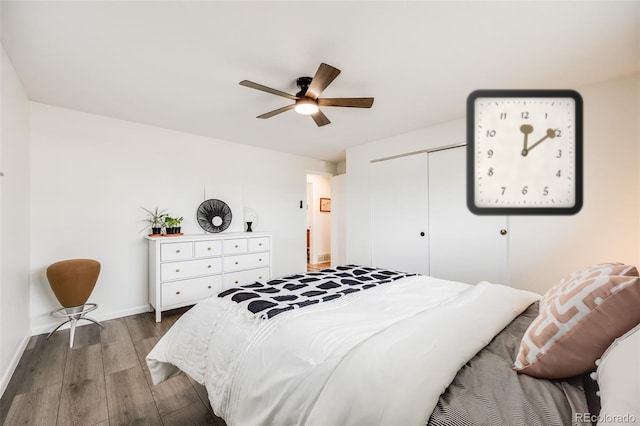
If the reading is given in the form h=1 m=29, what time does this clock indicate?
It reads h=12 m=9
